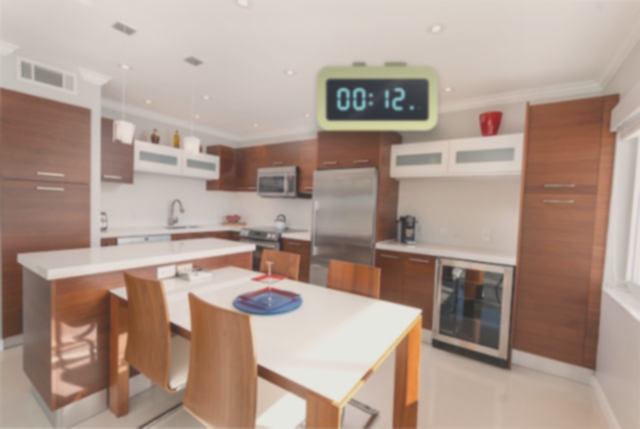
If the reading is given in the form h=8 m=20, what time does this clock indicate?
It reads h=0 m=12
